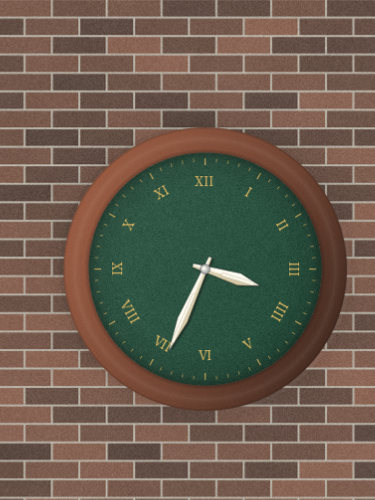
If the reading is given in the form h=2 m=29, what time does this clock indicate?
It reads h=3 m=34
